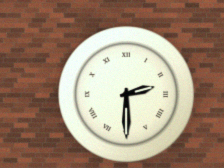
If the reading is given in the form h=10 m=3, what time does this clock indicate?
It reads h=2 m=30
